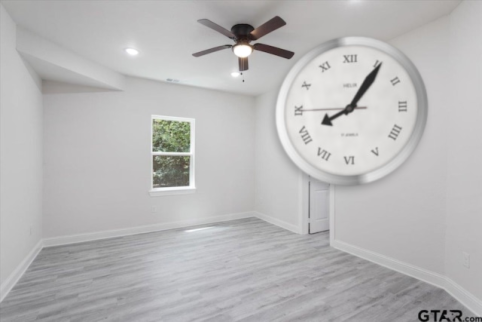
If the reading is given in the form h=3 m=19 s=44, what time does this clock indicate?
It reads h=8 m=5 s=45
